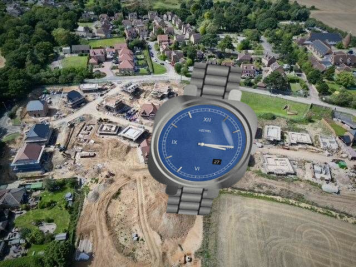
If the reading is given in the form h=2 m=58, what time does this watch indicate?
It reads h=3 m=15
